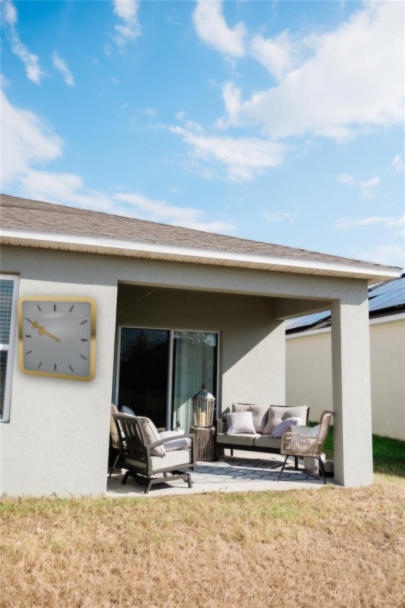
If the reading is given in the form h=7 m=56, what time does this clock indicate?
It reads h=9 m=50
